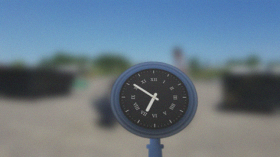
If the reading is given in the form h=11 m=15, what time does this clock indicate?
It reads h=6 m=51
